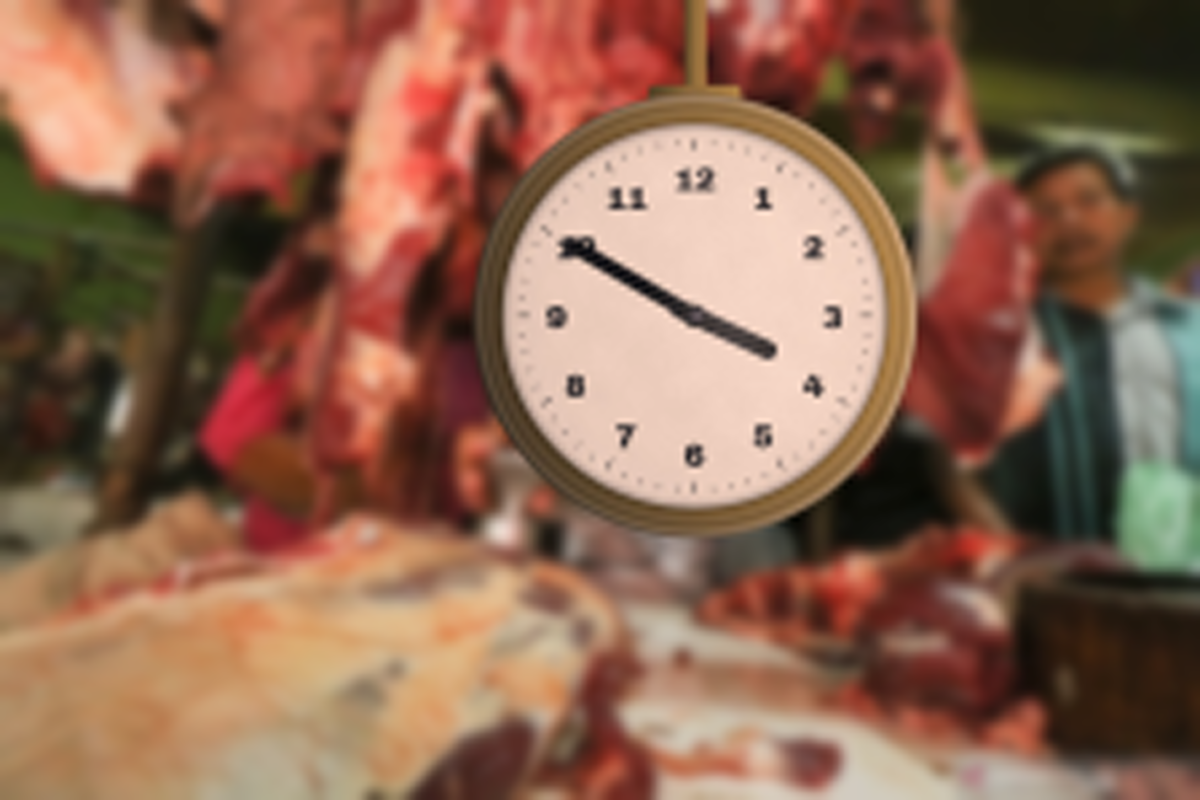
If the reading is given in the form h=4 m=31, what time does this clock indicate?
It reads h=3 m=50
